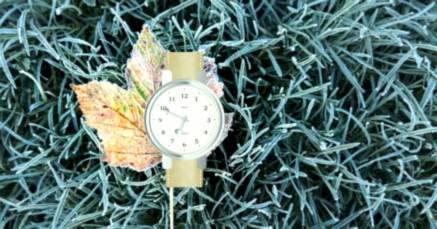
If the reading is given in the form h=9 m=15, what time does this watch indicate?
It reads h=6 m=49
